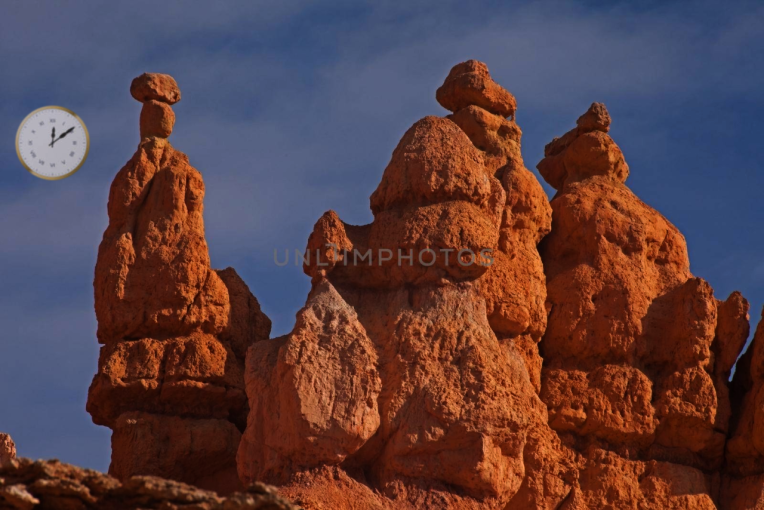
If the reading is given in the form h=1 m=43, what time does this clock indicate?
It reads h=12 m=9
